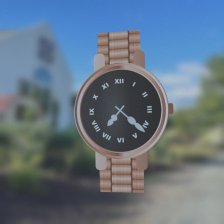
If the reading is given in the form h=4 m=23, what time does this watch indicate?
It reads h=7 m=22
